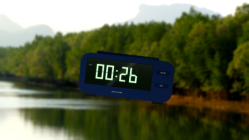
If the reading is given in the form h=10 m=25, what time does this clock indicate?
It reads h=0 m=26
